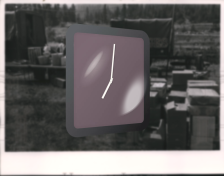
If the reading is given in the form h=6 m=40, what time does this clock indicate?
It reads h=7 m=1
